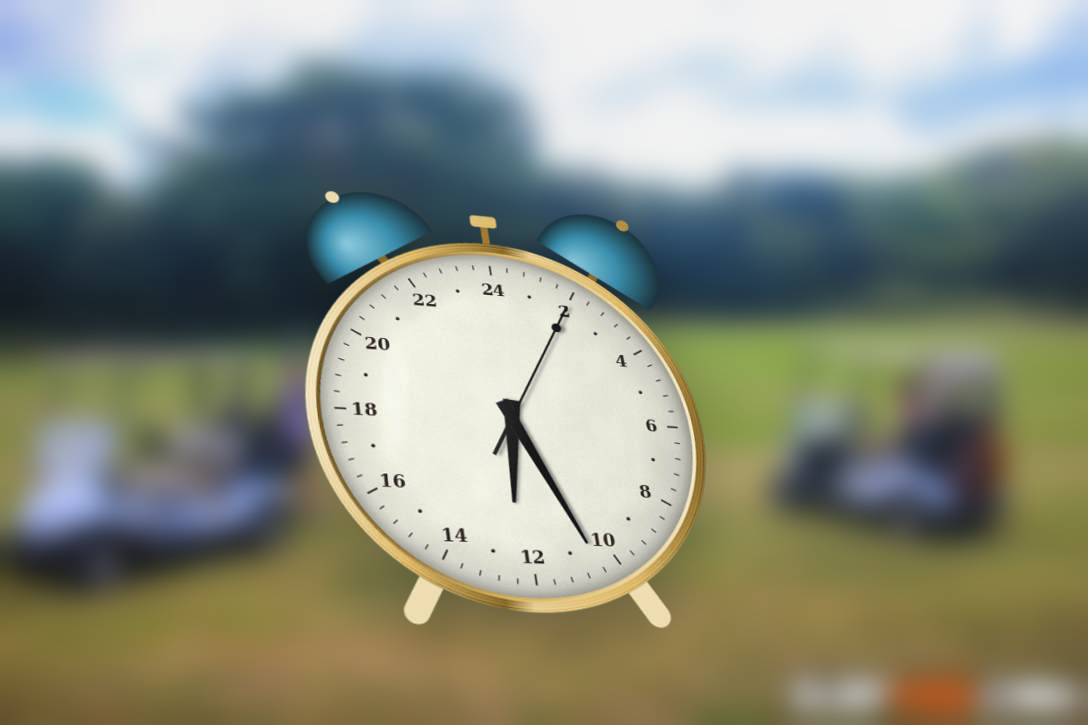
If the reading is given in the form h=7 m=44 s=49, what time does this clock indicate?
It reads h=12 m=26 s=5
